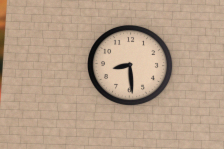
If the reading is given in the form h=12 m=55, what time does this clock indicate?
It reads h=8 m=29
